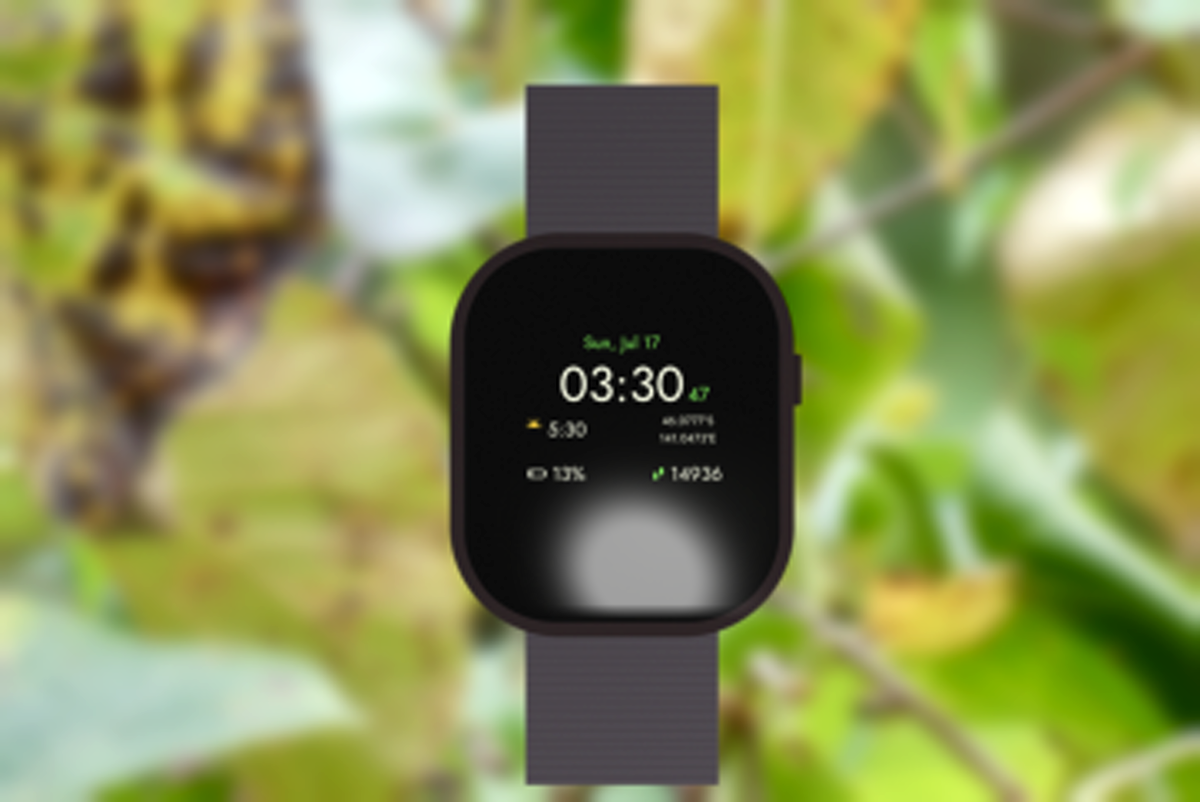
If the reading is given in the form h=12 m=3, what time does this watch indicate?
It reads h=3 m=30
